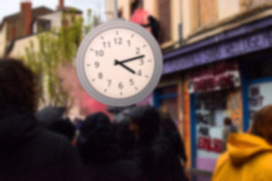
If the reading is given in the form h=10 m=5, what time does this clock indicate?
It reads h=4 m=13
